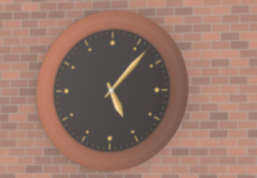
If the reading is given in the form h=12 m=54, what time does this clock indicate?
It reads h=5 m=7
